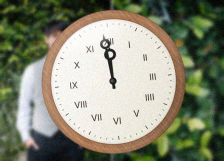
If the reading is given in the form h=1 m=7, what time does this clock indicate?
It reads h=11 m=59
